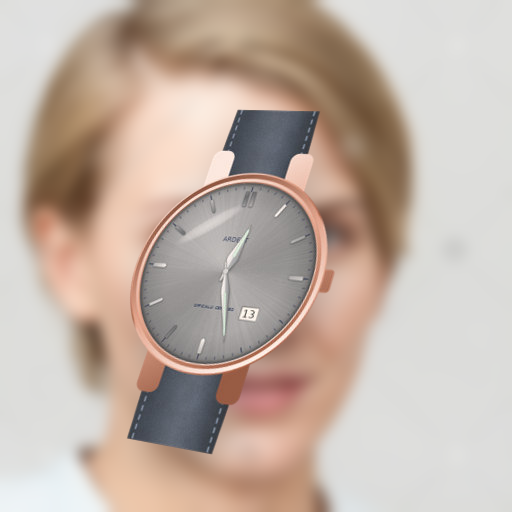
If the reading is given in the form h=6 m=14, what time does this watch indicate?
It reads h=12 m=27
